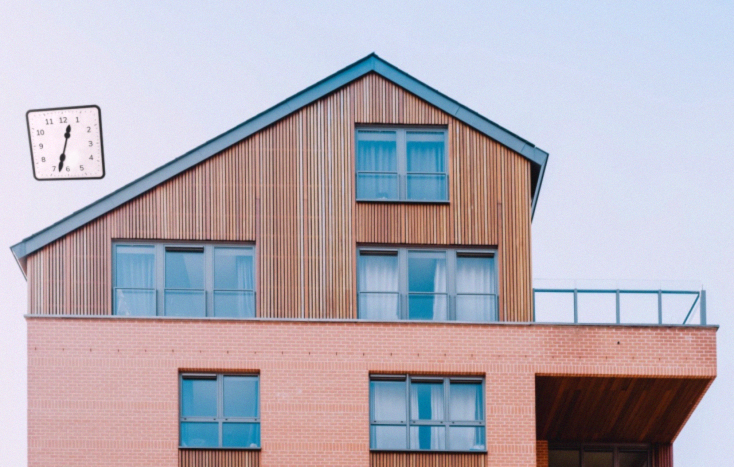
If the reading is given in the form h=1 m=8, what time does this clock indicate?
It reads h=12 m=33
